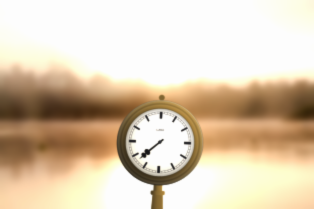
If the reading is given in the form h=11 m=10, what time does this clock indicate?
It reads h=7 m=38
